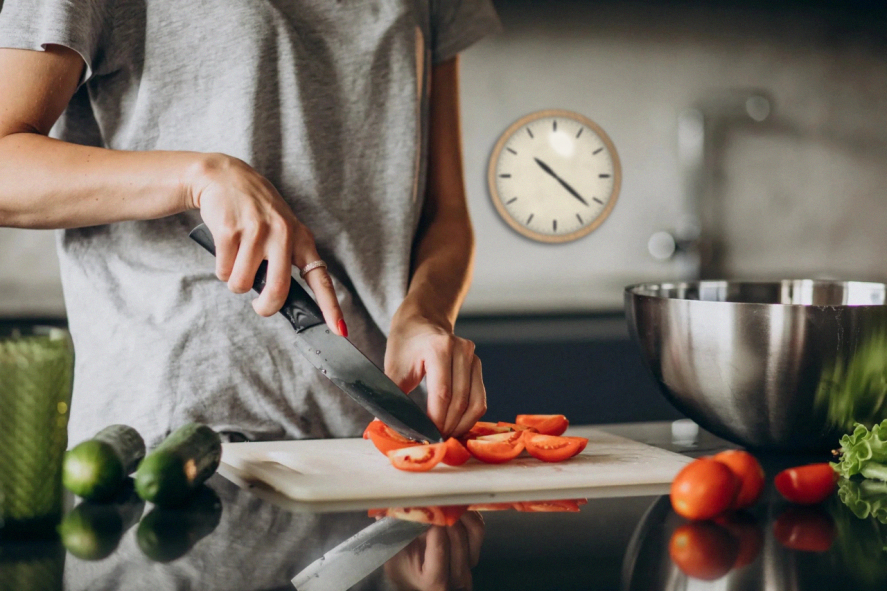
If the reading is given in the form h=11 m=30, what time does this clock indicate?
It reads h=10 m=22
